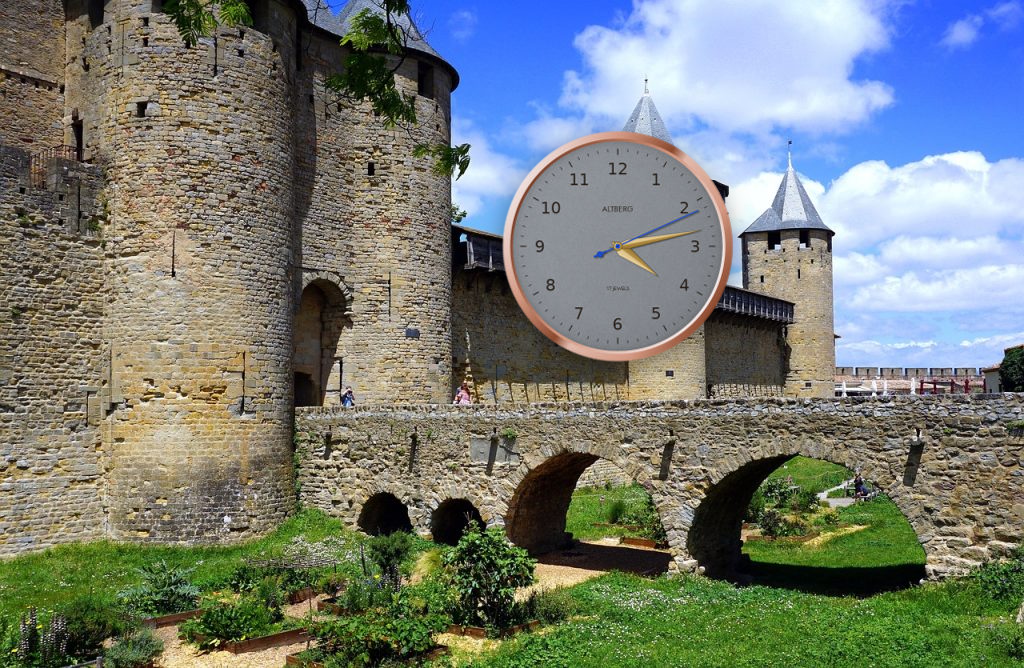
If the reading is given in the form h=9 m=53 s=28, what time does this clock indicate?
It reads h=4 m=13 s=11
